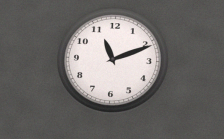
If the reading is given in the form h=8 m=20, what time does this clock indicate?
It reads h=11 m=11
